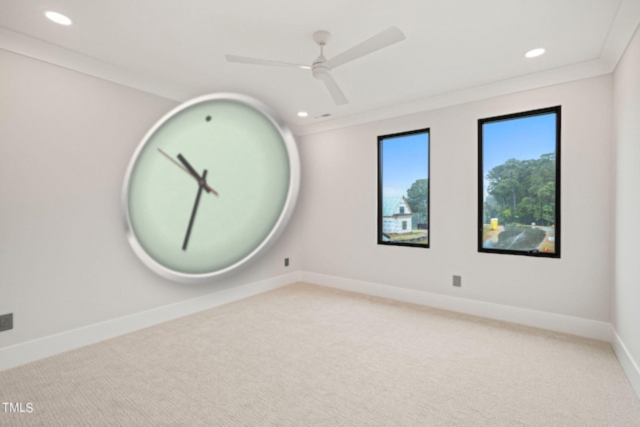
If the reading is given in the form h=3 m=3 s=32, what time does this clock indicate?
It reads h=10 m=31 s=51
